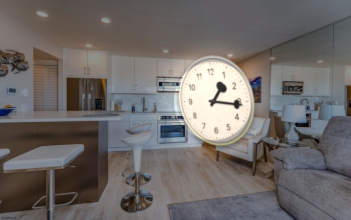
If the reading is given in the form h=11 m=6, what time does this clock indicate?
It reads h=1 m=16
